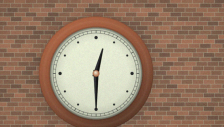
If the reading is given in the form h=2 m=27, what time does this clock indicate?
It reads h=12 m=30
